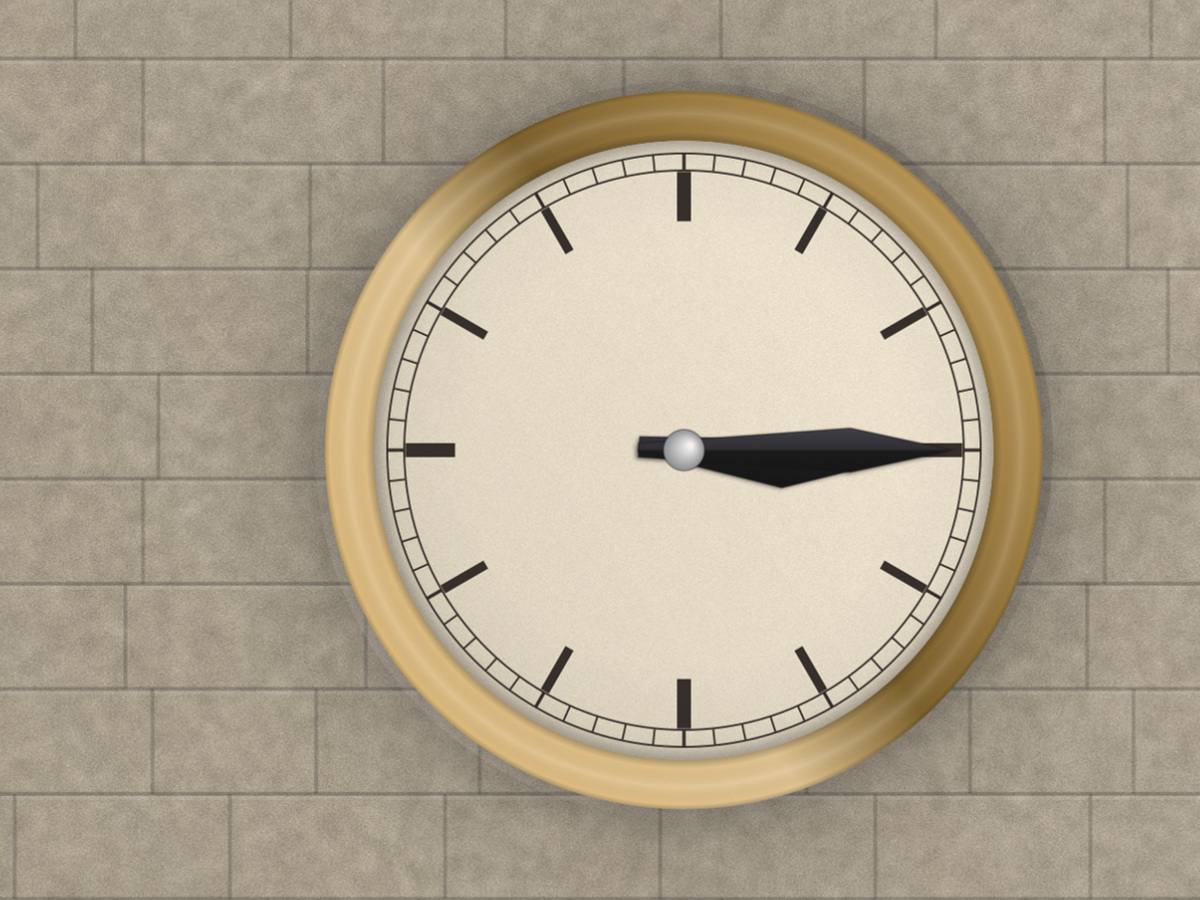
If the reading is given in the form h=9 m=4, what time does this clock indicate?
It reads h=3 m=15
